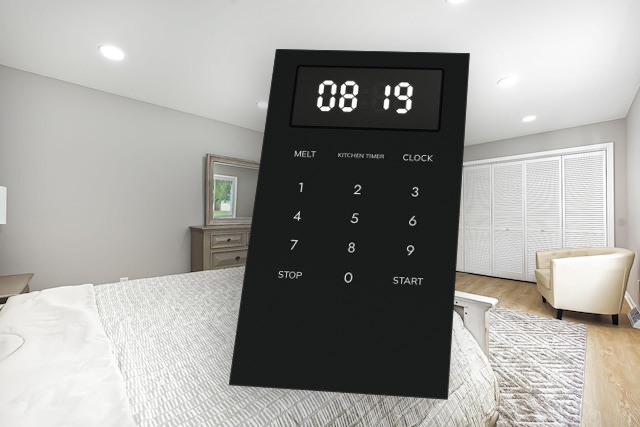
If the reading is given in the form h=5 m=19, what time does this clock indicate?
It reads h=8 m=19
